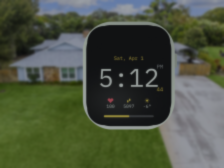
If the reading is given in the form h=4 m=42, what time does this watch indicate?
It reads h=5 m=12
